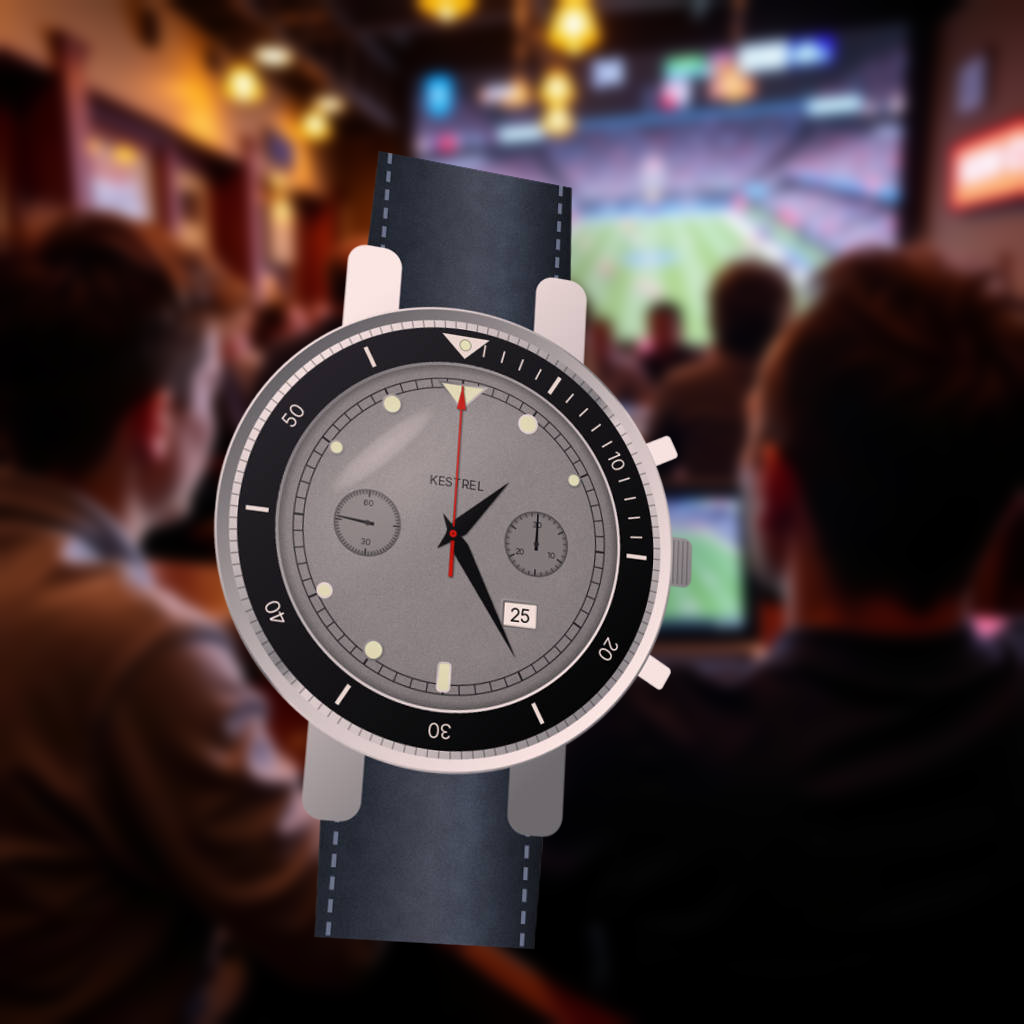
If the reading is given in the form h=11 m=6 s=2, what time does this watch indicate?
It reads h=1 m=24 s=46
